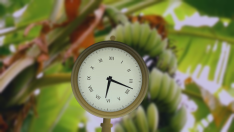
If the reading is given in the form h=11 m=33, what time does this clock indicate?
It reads h=6 m=18
